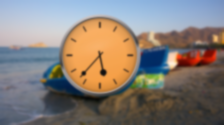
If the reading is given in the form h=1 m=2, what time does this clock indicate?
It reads h=5 m=37
